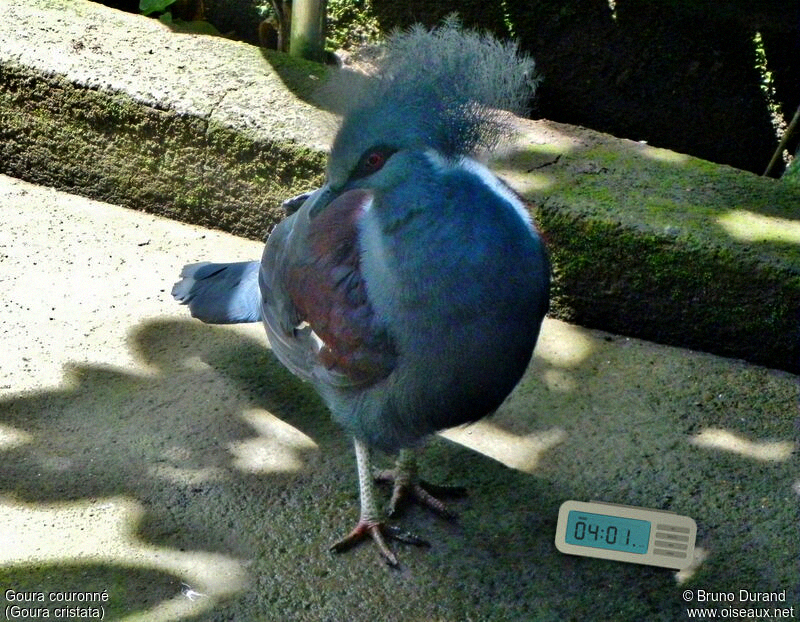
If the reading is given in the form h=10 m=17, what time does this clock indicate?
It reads h=4 m=1
